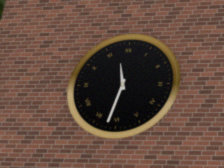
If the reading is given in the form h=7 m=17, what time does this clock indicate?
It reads h=11 m=32
